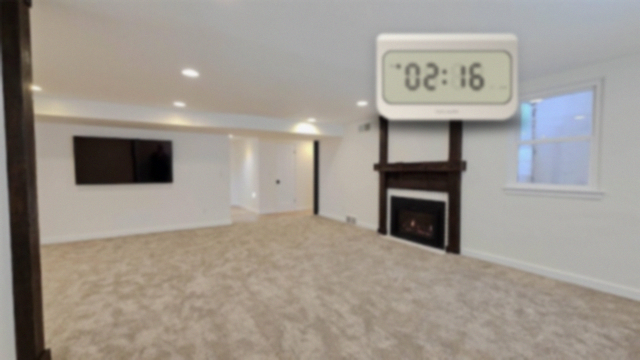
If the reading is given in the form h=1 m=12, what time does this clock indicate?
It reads h=2 m=16
